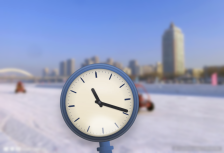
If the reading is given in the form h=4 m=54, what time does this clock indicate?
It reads h=11 m=19
